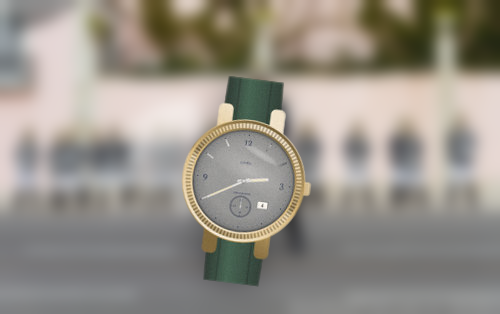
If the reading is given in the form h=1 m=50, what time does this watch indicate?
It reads h=2 m=40
